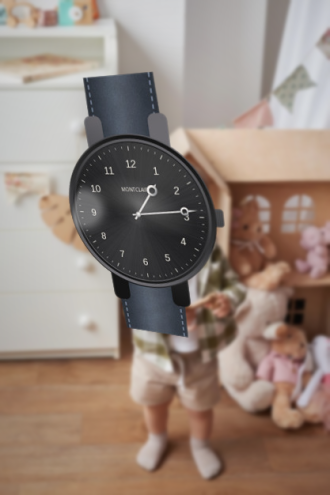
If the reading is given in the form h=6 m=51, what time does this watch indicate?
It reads h=1 m=14
